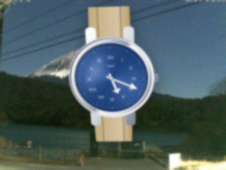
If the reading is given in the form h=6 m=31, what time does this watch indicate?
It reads h=5 m=19
